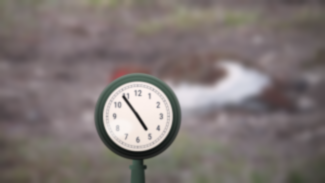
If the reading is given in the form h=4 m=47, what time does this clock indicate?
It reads h=4 m=54
